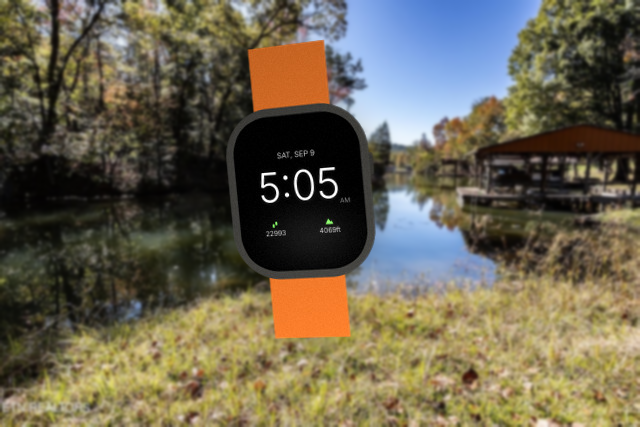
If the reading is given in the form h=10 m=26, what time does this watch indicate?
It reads h=5 m=5
